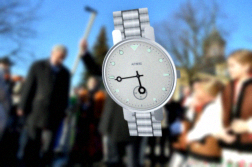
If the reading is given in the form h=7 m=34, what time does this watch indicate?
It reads h=5 m=44
